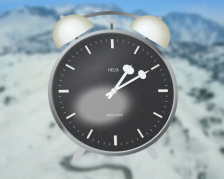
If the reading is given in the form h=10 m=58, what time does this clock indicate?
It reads h=1 m=10
